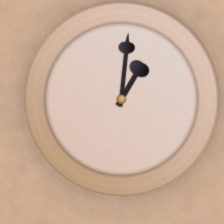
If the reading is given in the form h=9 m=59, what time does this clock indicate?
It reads h=1 m=1
